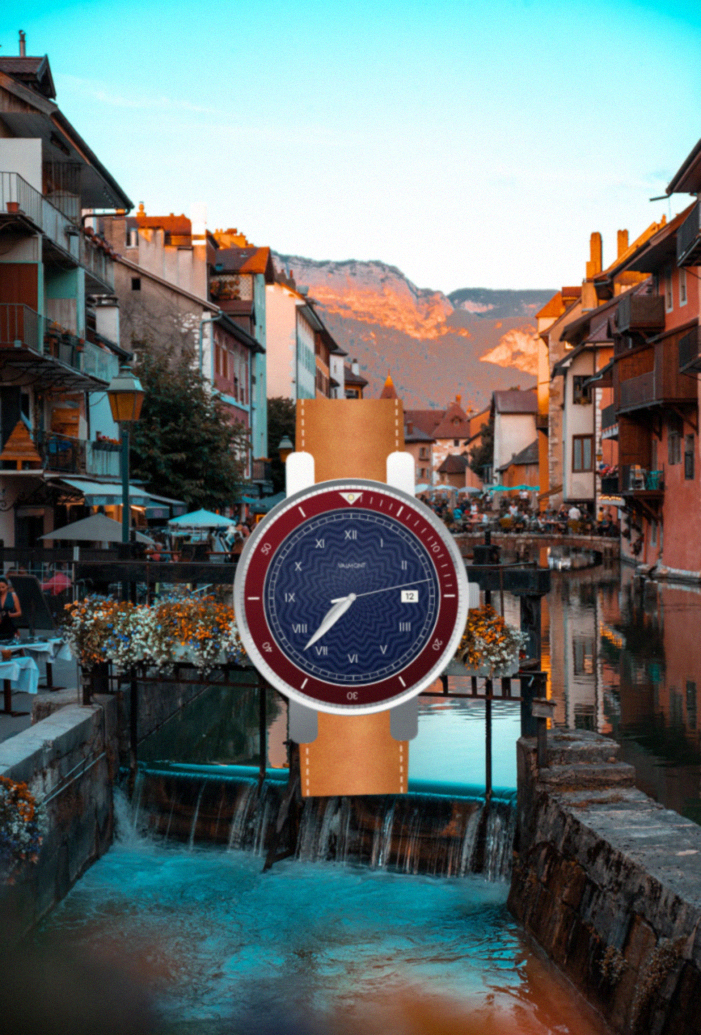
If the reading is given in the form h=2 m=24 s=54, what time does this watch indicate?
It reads h=7 m=37 s=13
